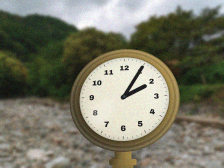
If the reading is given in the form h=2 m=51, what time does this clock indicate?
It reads h=2 m=5
